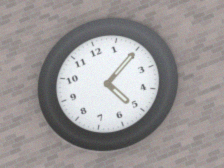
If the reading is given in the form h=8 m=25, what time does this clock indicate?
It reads h=5 m=10
